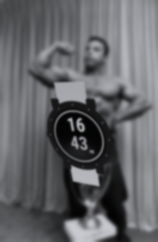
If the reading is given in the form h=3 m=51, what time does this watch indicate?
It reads h=16 m=43
